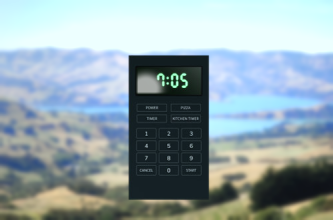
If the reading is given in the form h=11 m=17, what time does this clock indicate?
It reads h=7 m=5
